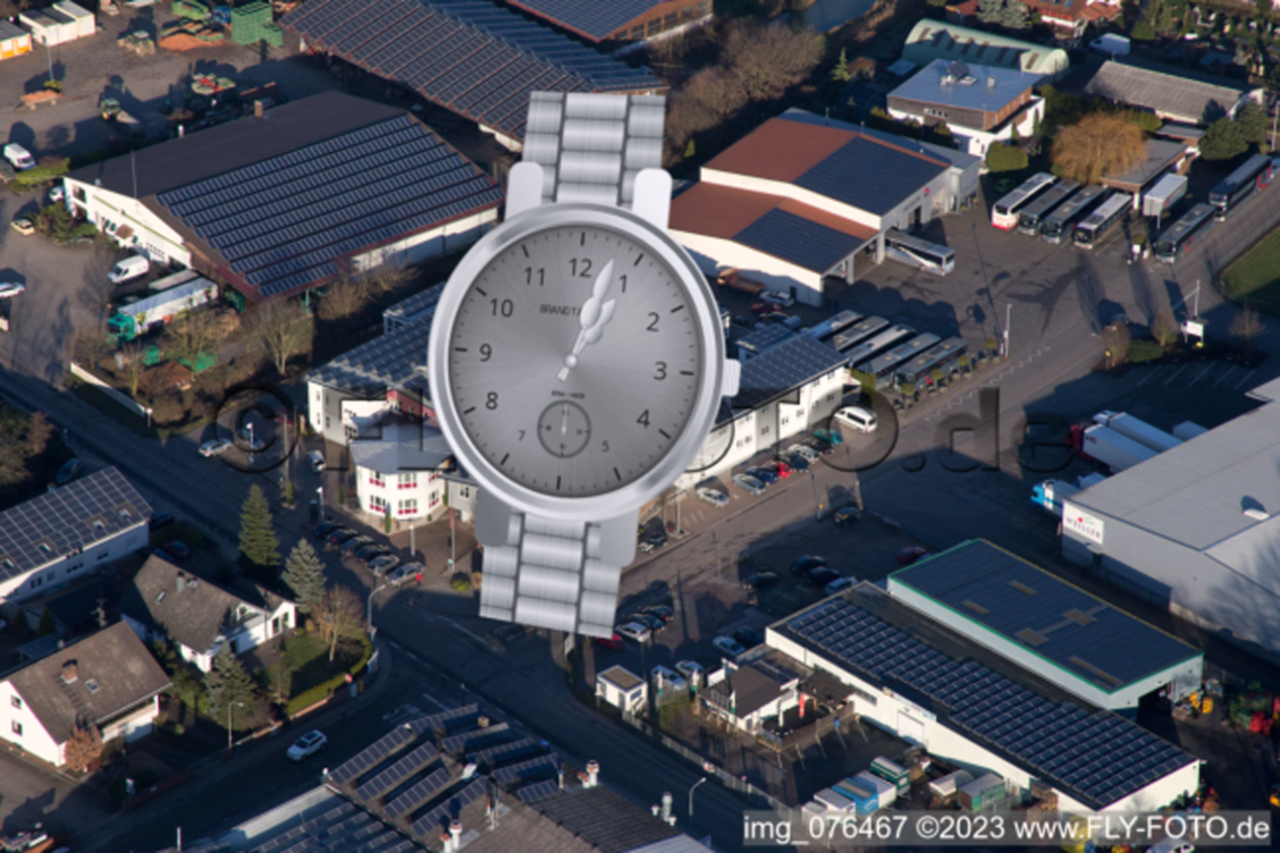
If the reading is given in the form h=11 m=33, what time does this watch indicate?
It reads h=1 m=3
